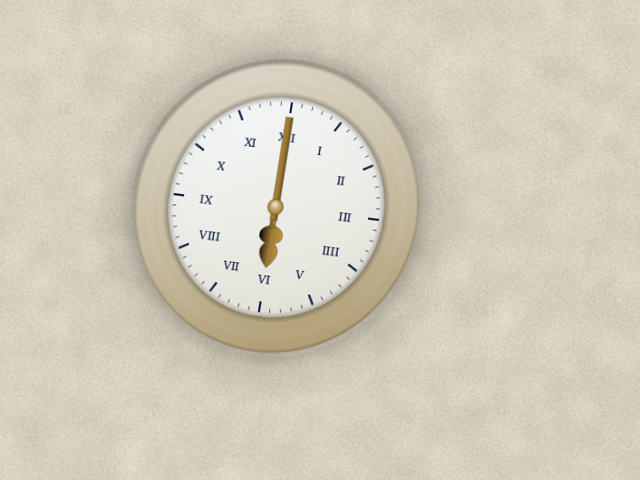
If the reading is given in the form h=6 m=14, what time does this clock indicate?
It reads h=6 m=0
